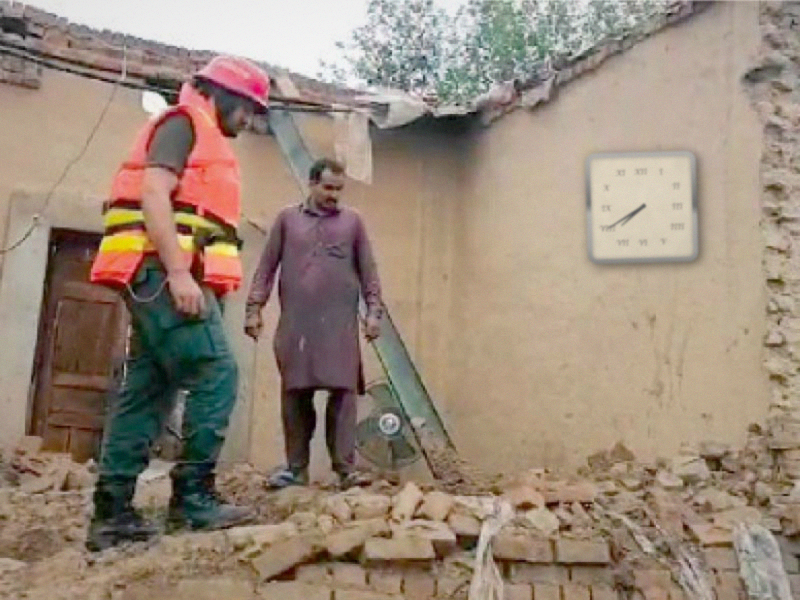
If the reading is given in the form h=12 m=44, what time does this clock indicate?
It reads h=7 m=40
